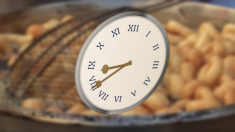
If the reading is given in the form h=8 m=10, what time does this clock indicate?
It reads h=8 m=39
